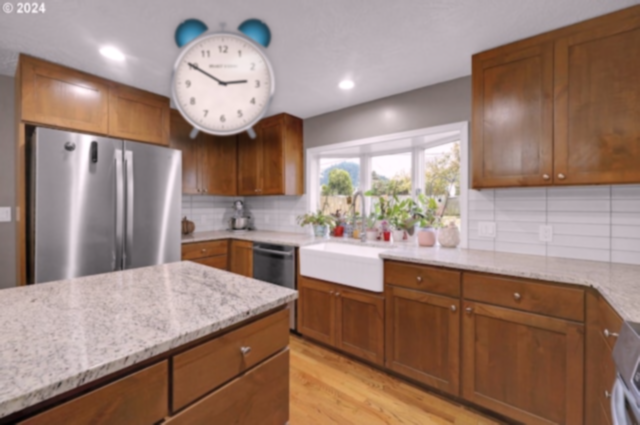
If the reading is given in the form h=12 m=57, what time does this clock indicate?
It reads h=2 m=50
